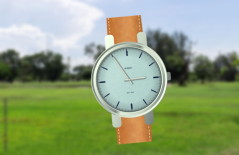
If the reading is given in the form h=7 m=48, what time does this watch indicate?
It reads h=2 m=55
